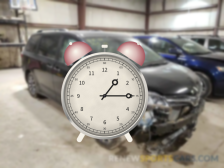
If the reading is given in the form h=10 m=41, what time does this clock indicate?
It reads h=1 m=15
